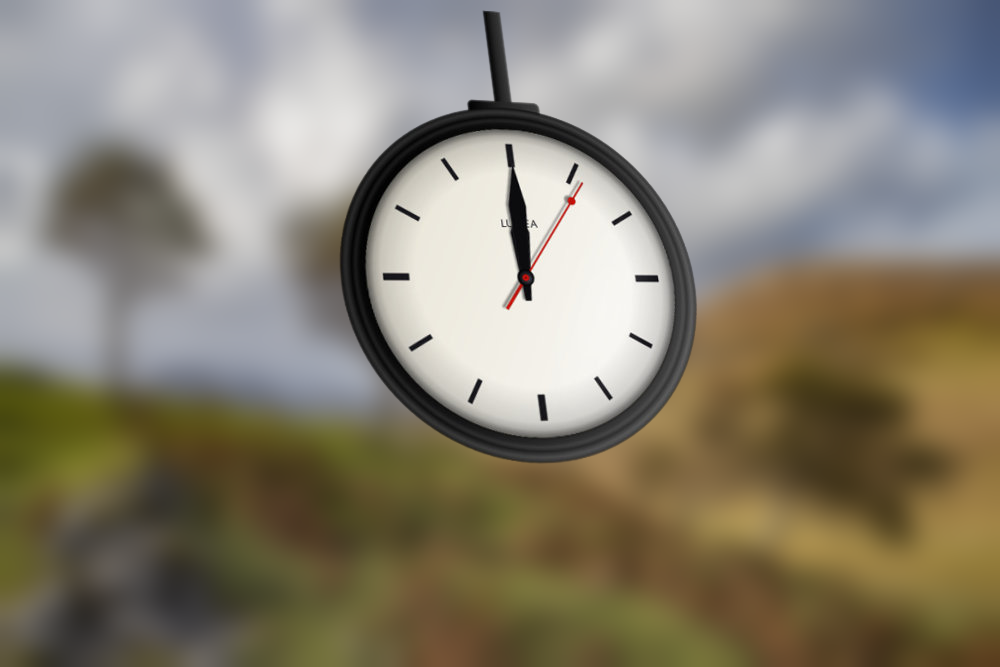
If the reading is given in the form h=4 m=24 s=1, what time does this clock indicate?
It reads h=12 m=0 s=6
